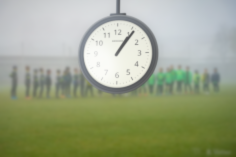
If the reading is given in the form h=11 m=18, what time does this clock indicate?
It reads h=1 m=6
